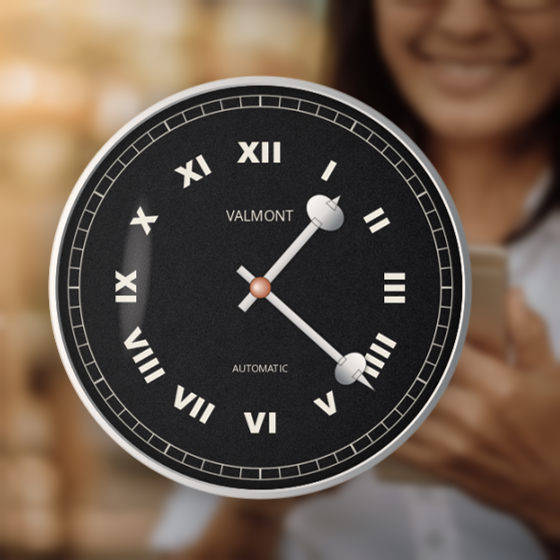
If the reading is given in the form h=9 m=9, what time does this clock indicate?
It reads h=1 m=22
